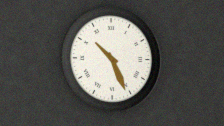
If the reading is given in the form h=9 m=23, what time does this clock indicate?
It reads h=10 m=26
